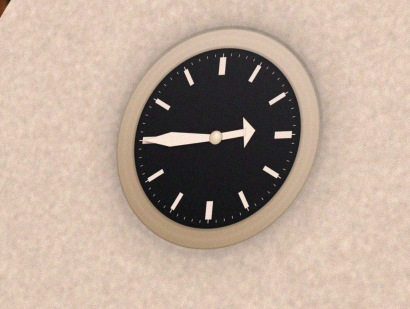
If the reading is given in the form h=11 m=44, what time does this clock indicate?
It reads h=2 m=45
